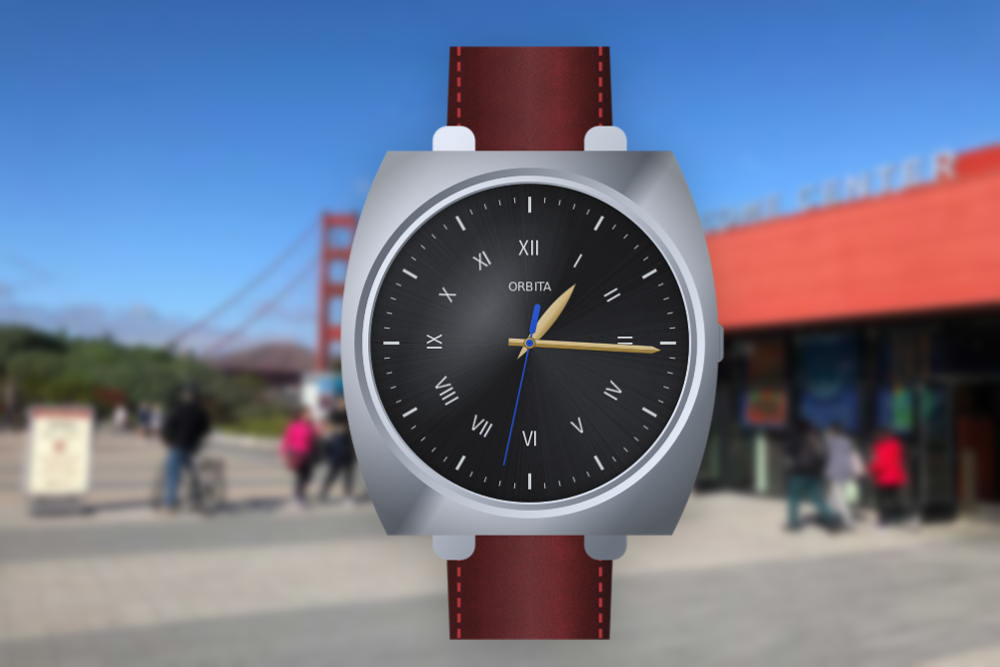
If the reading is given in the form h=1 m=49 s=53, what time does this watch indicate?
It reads h=1 m=15 s=32
